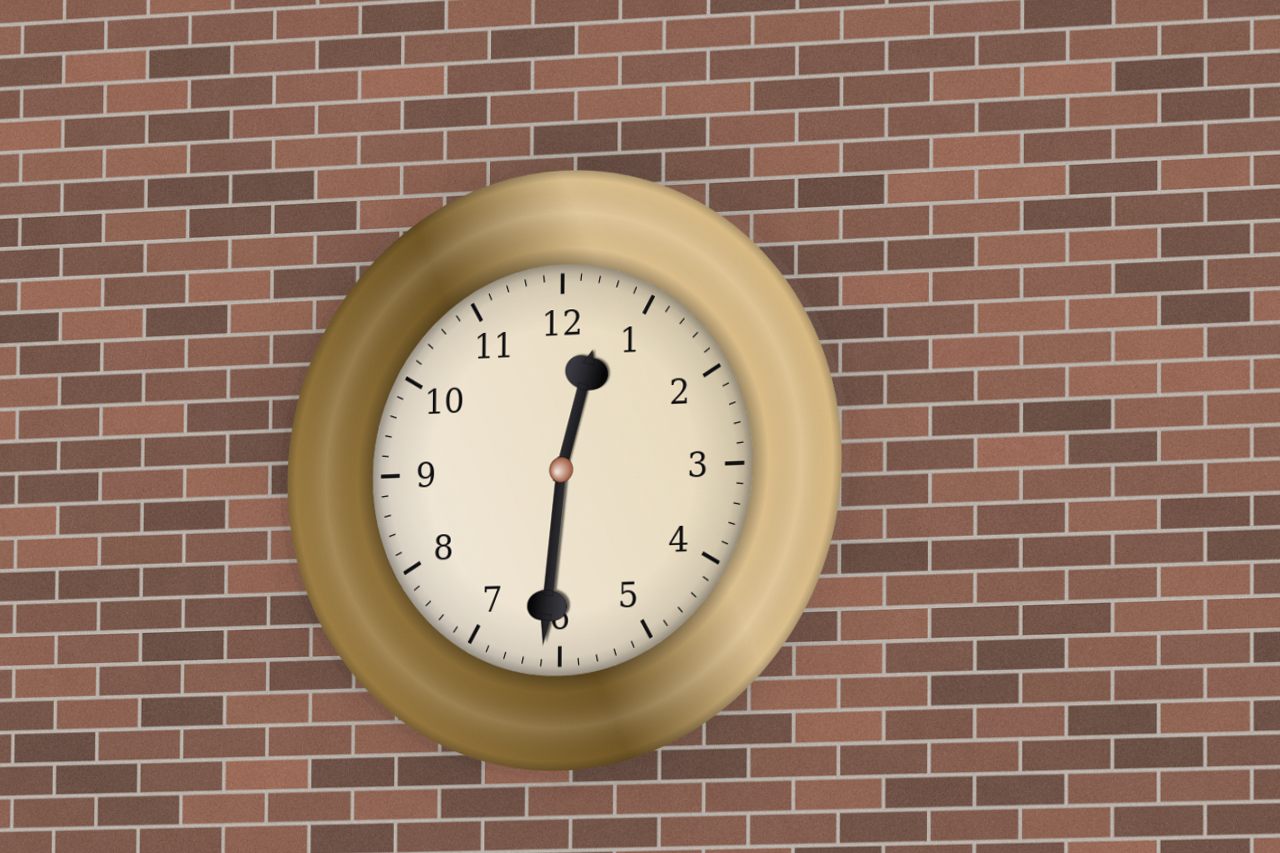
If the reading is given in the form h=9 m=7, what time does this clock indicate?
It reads h=12 m=31
